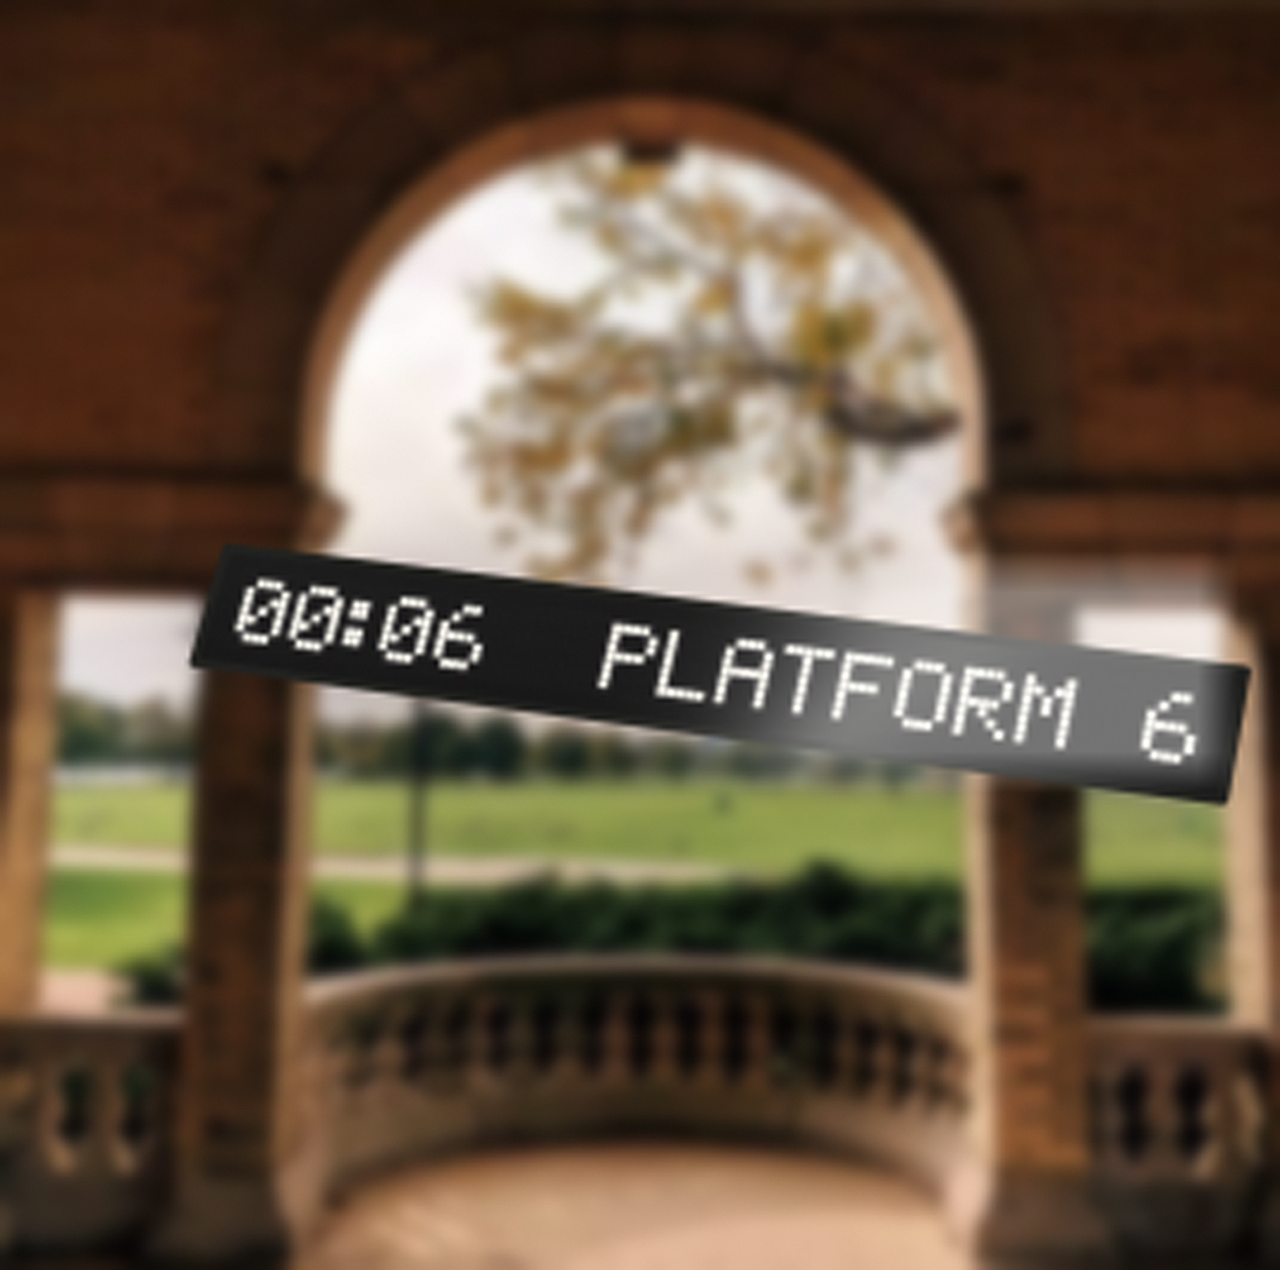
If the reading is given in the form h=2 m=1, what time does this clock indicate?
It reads h=0 m=6
